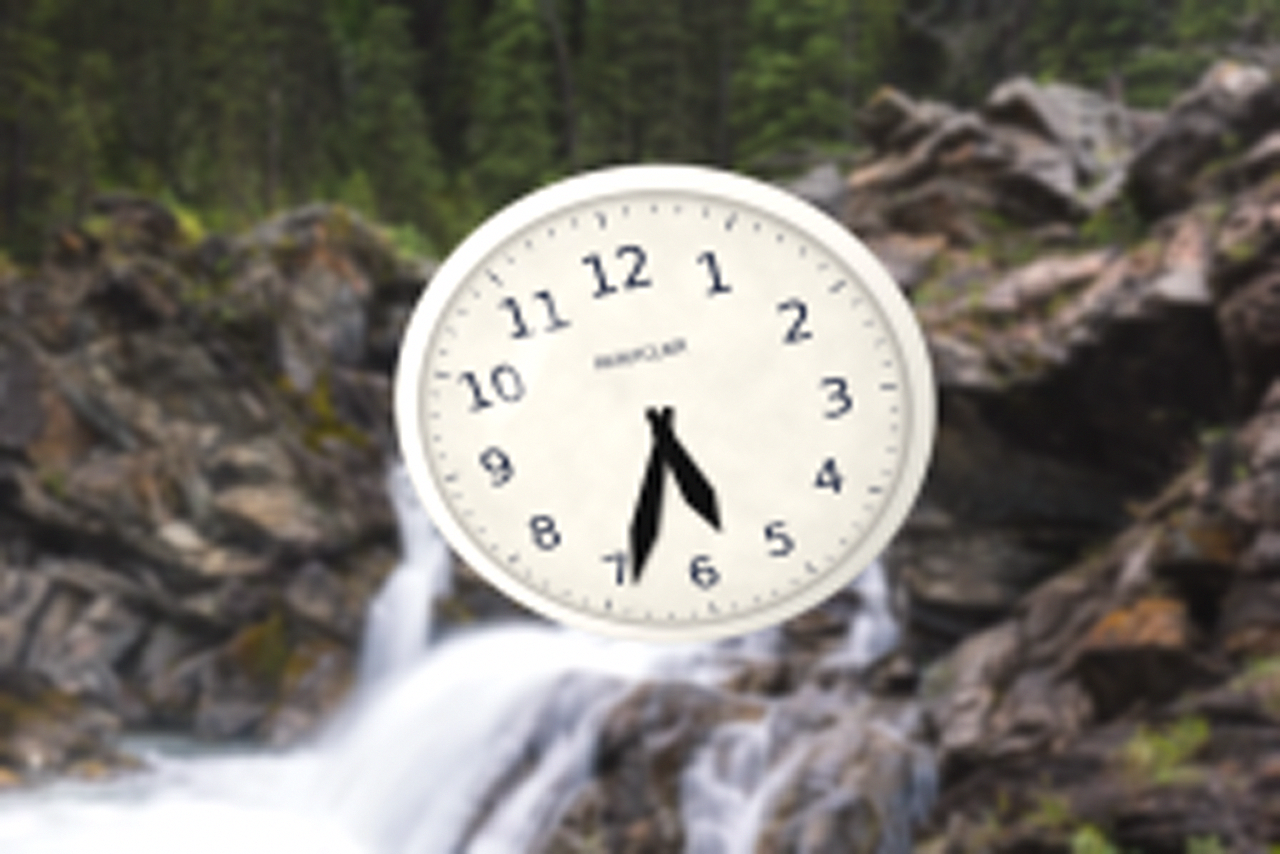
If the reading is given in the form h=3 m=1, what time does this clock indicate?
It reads h=5 m=34
